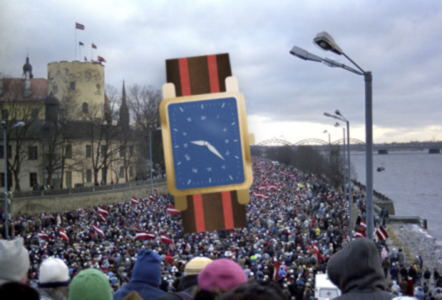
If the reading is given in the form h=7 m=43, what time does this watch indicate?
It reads h=9 m=23
